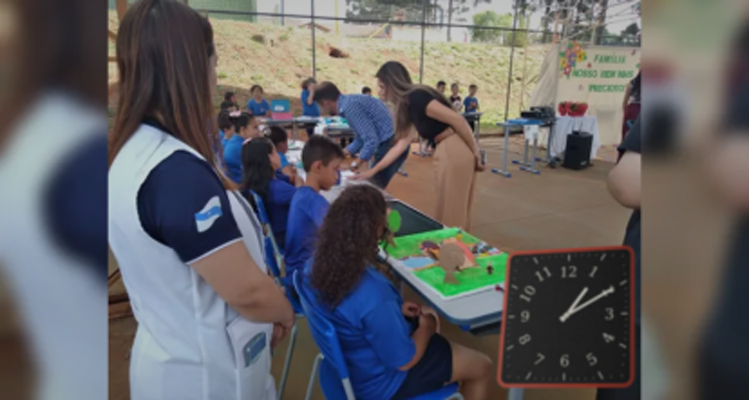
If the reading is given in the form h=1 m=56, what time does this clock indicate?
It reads h=1 m=10
